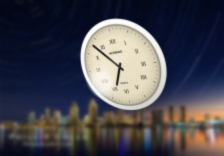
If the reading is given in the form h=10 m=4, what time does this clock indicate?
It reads h=6 m=53
